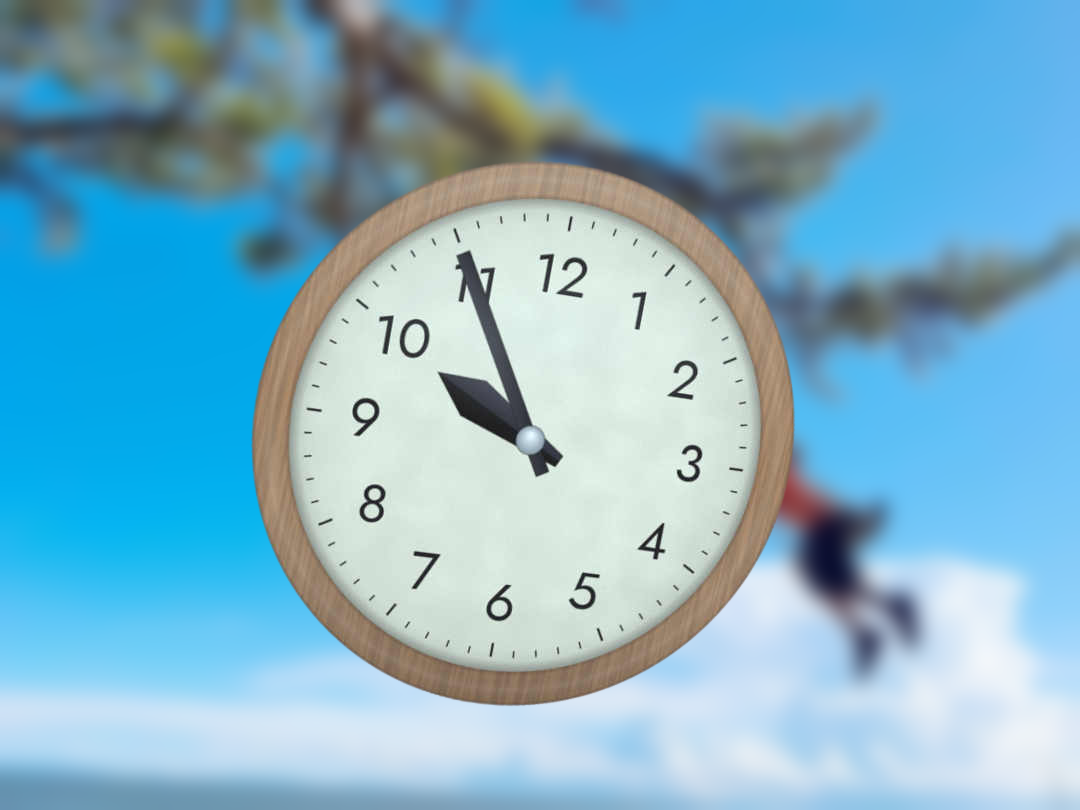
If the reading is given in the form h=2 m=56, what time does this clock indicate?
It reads h=9 m=55
